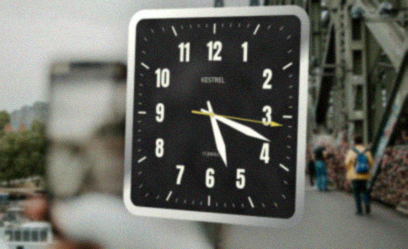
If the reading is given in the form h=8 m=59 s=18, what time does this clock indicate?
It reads h=5 m=18 s=16
